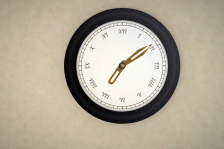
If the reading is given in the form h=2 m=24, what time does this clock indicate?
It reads h=7 m=9
